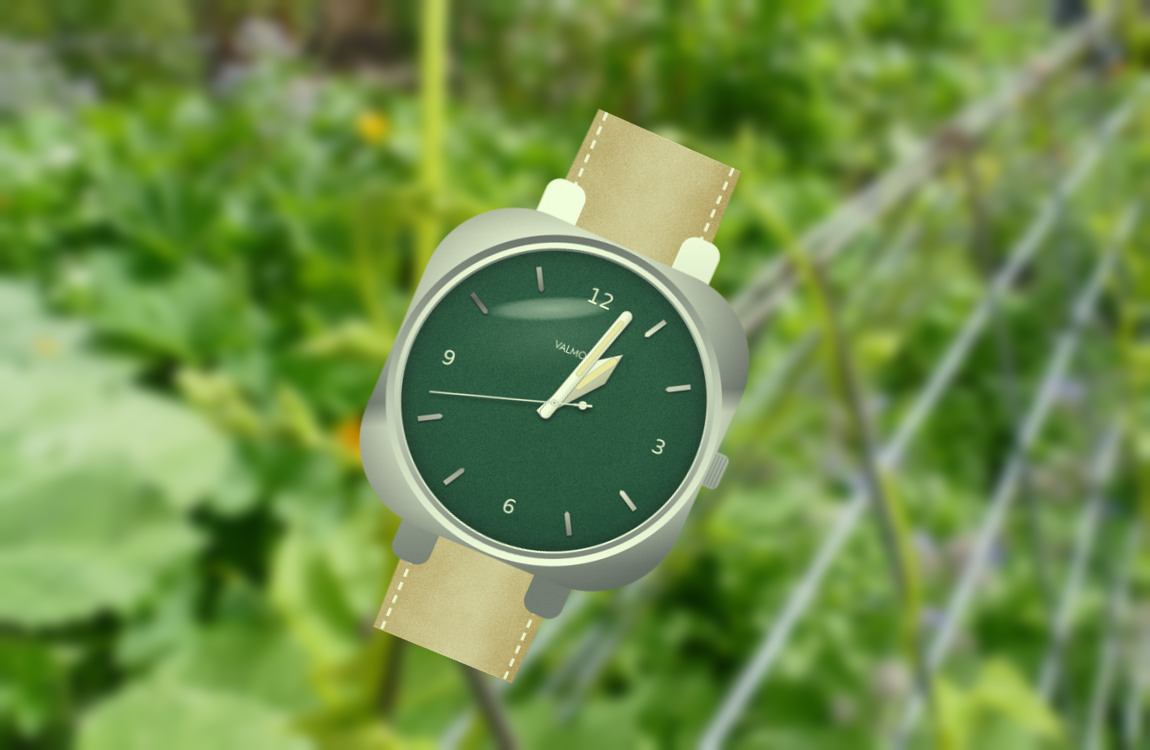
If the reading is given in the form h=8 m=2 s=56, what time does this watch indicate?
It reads h=1 m=2 s=42
